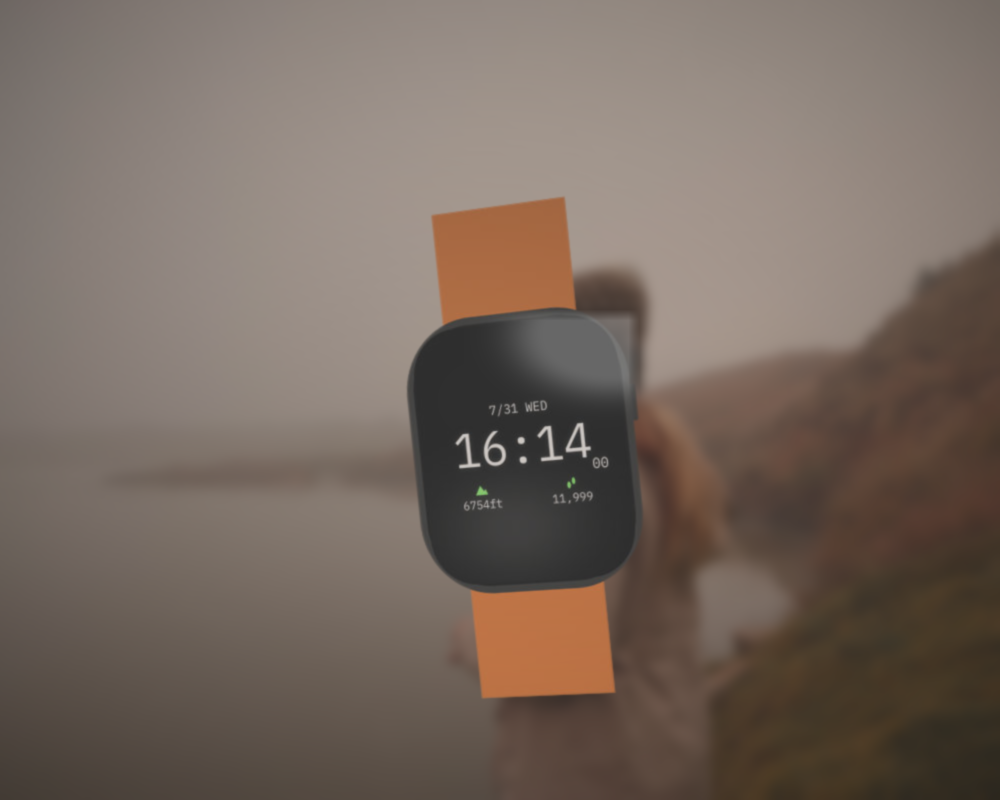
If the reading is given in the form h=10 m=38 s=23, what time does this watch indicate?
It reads h=16 m=14 s=0
